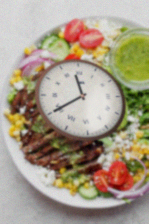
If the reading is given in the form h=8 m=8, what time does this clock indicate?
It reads h=11 m=40
